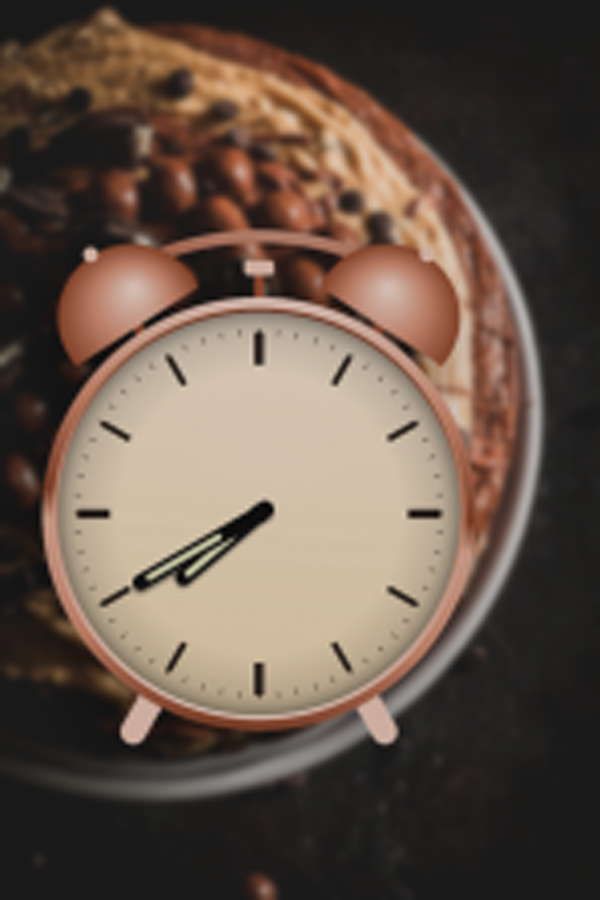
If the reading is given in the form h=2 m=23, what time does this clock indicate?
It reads h=7 m=40
